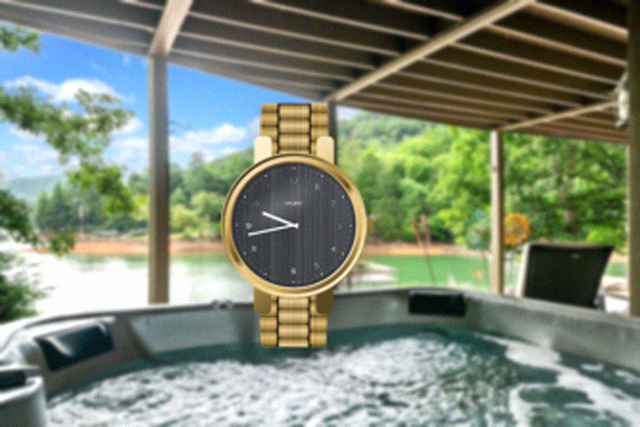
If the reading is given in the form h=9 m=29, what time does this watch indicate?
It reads h=9 m=43
